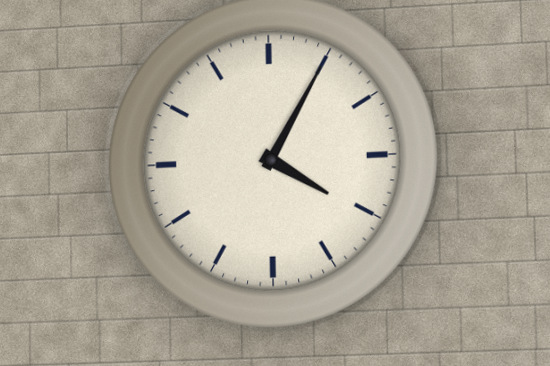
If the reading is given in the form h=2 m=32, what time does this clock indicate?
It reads h=4 m=5
